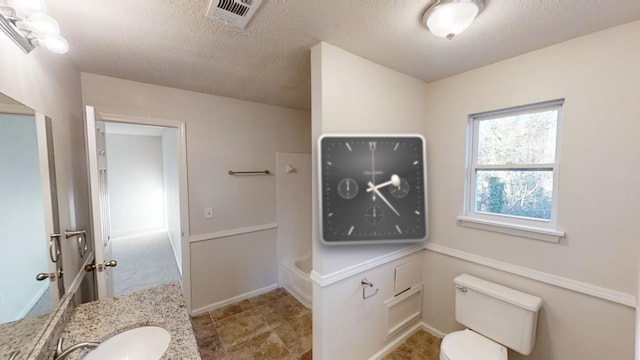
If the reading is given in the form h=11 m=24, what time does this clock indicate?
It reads h=2 m=23
